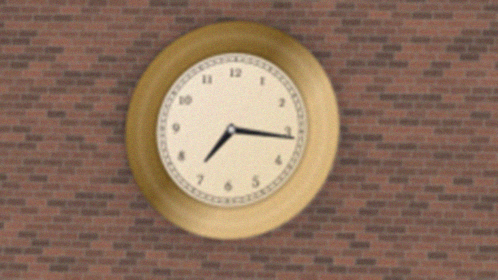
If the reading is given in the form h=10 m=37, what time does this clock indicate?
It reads h=7 m=16
